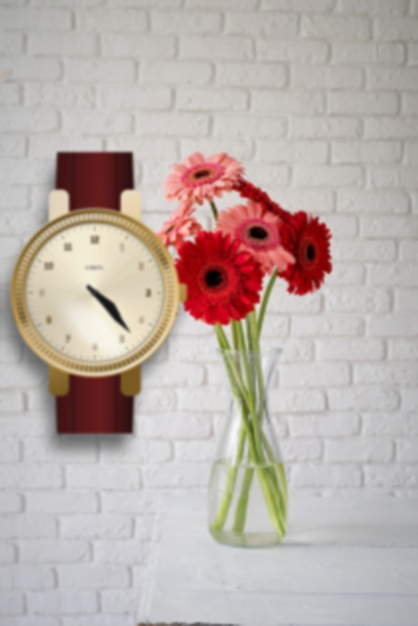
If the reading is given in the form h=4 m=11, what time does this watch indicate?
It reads h=4 m=23
